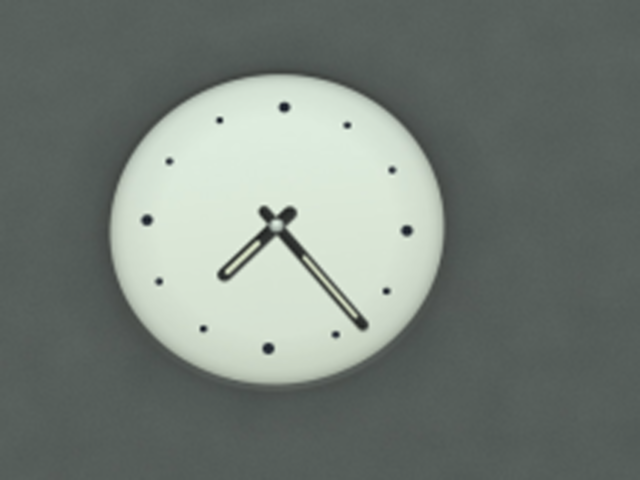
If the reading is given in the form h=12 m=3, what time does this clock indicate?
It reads h=7 m=23
